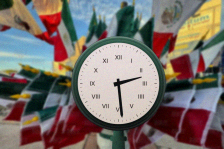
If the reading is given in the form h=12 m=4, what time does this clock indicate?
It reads h=2 m=29
